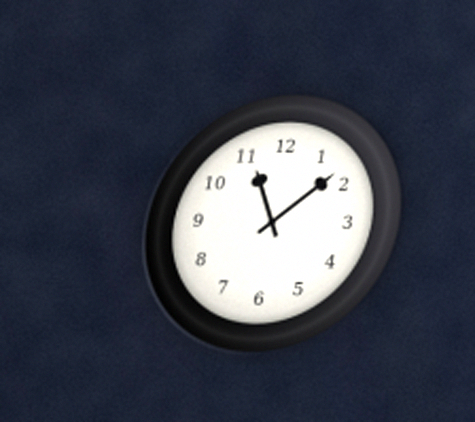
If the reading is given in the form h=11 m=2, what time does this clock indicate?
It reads h=11 m=8
